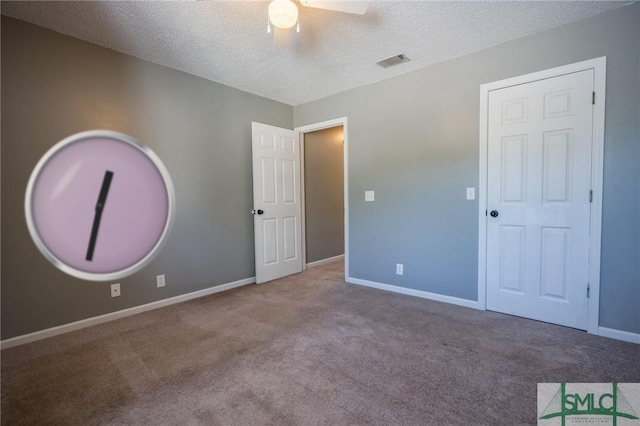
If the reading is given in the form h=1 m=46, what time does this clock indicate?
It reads h=12 m=32
